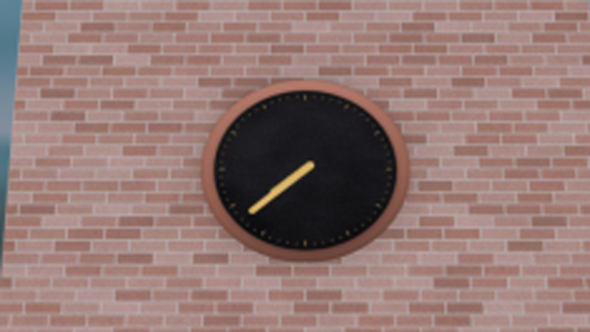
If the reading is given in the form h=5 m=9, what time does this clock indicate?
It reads h=7 m=38
